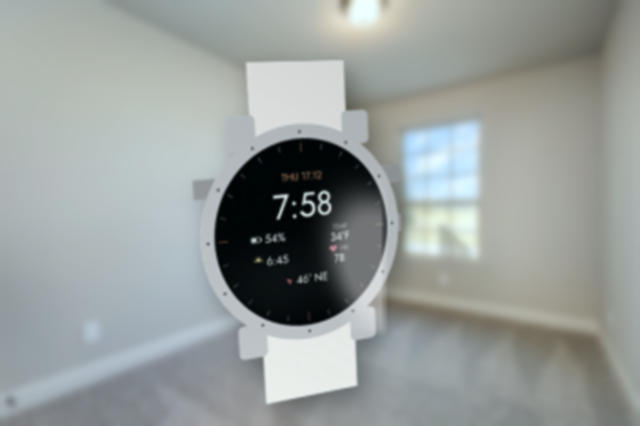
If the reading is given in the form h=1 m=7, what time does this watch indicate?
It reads h=7 m=58
